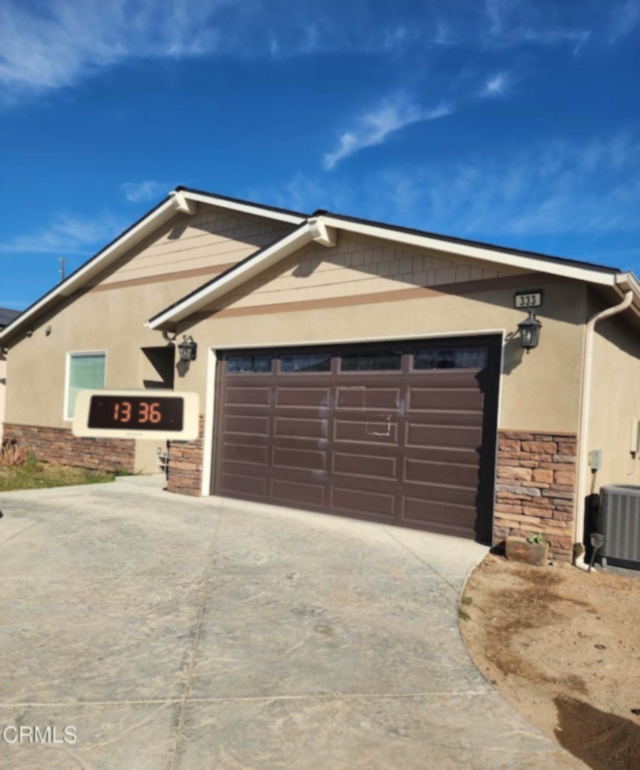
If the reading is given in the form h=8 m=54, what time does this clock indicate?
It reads h=13 m=36
